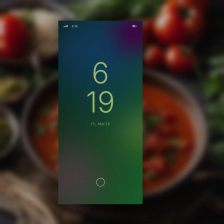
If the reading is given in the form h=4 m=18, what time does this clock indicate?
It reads h=6 m=19
